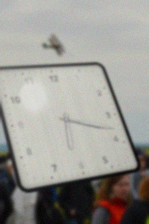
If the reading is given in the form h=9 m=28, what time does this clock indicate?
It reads h=6 m=18
